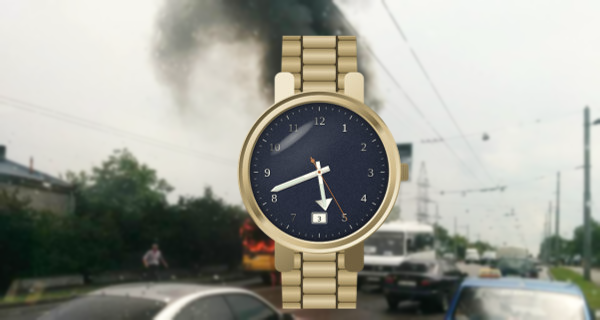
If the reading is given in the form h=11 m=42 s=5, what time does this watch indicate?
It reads h=5 m=41 s=25
